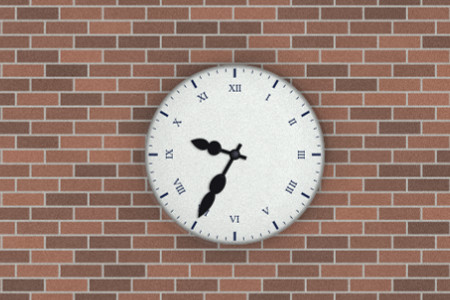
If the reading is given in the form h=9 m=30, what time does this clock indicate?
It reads h=9 m=35
